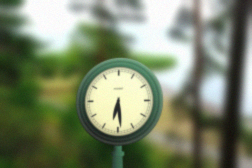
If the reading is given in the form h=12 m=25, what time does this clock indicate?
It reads h=6 m=29
